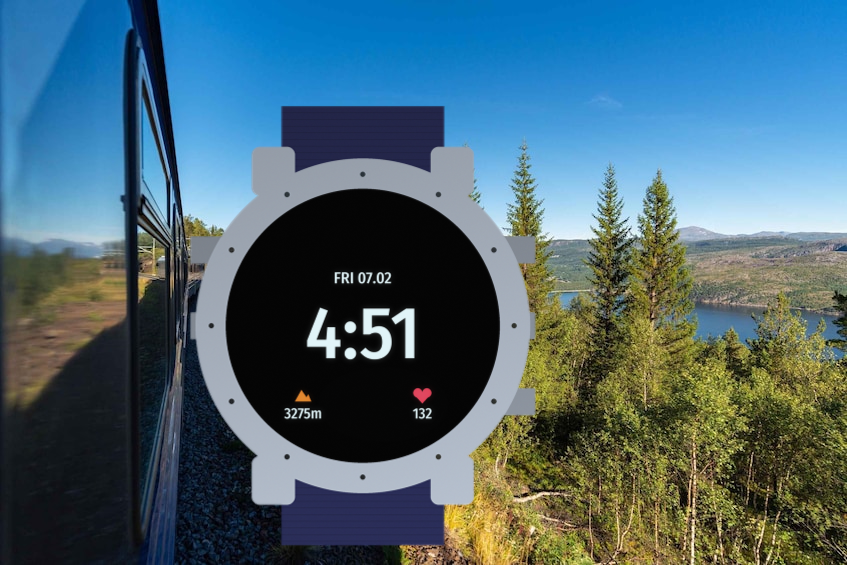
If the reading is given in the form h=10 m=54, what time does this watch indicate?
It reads h=4 m=51
